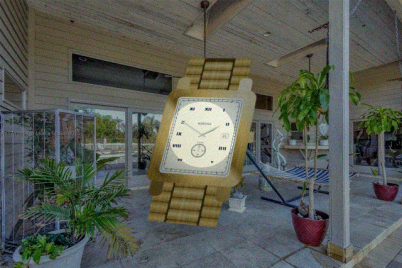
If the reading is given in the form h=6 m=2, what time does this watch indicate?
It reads h=1 m=50
